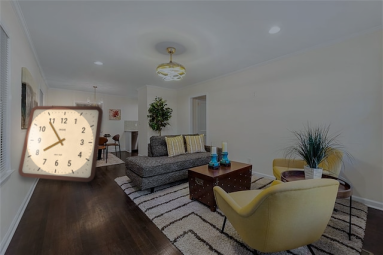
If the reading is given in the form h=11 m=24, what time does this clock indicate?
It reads h=7 m=54
